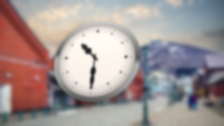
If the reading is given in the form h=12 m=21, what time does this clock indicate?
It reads h=10 m=30
